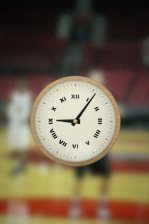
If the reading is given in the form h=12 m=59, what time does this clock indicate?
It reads h=9 m=6
